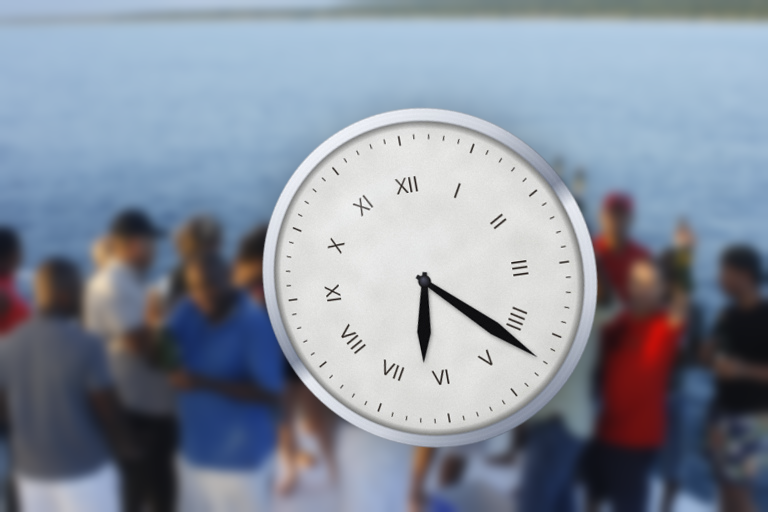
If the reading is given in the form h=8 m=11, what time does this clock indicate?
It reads h=6 m=22
